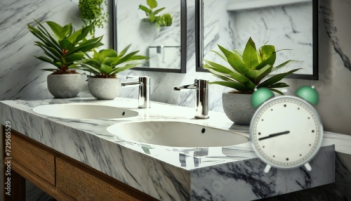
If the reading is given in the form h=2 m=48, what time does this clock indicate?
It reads h=8 m=43
